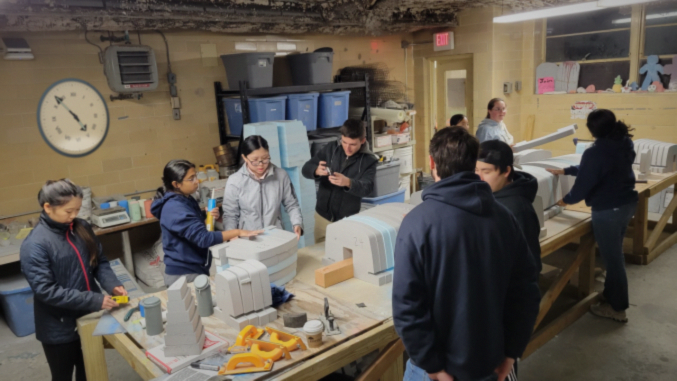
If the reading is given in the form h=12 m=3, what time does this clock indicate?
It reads h=4 m=53
